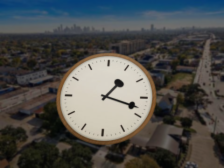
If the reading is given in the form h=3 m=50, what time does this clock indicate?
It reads h=1 m=18
